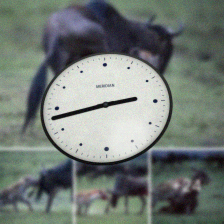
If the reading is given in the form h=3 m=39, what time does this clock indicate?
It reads h=2 m=43
